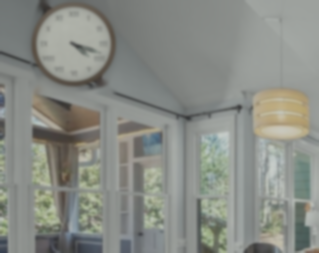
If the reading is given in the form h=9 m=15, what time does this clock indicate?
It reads h=4 m=18
